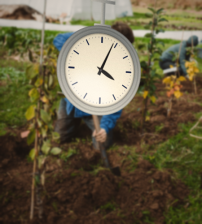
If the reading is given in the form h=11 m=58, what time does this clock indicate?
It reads h=4 m=4
